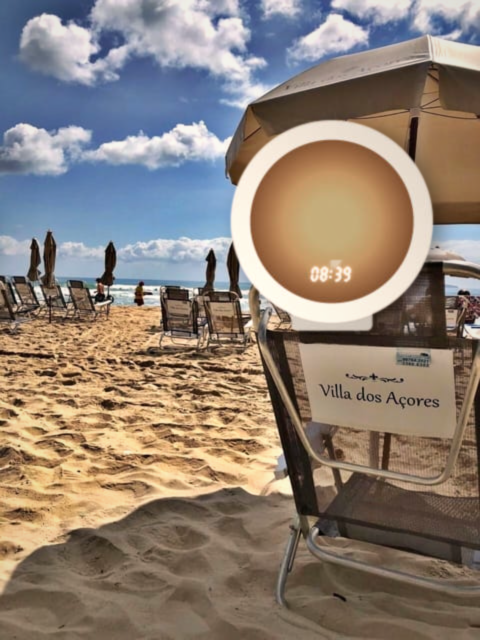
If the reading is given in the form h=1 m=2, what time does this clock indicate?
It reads h=8 m=39
